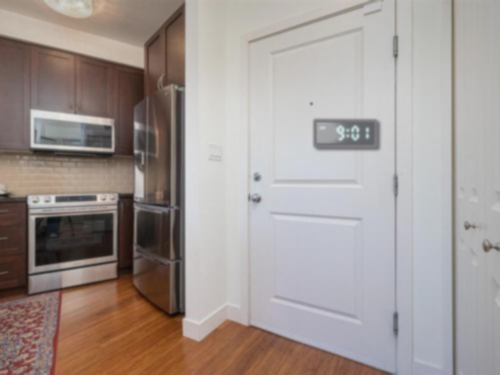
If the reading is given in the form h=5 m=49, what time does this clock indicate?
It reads h=9 m=1
